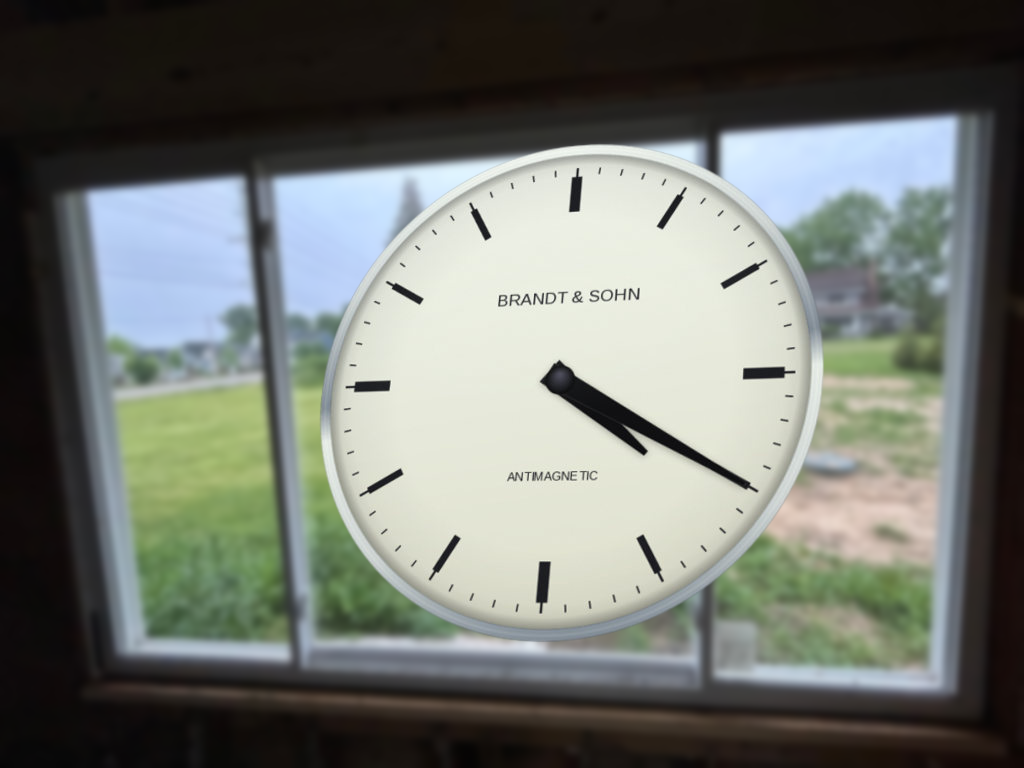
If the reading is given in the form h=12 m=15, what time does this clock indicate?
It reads h=4 m=20
